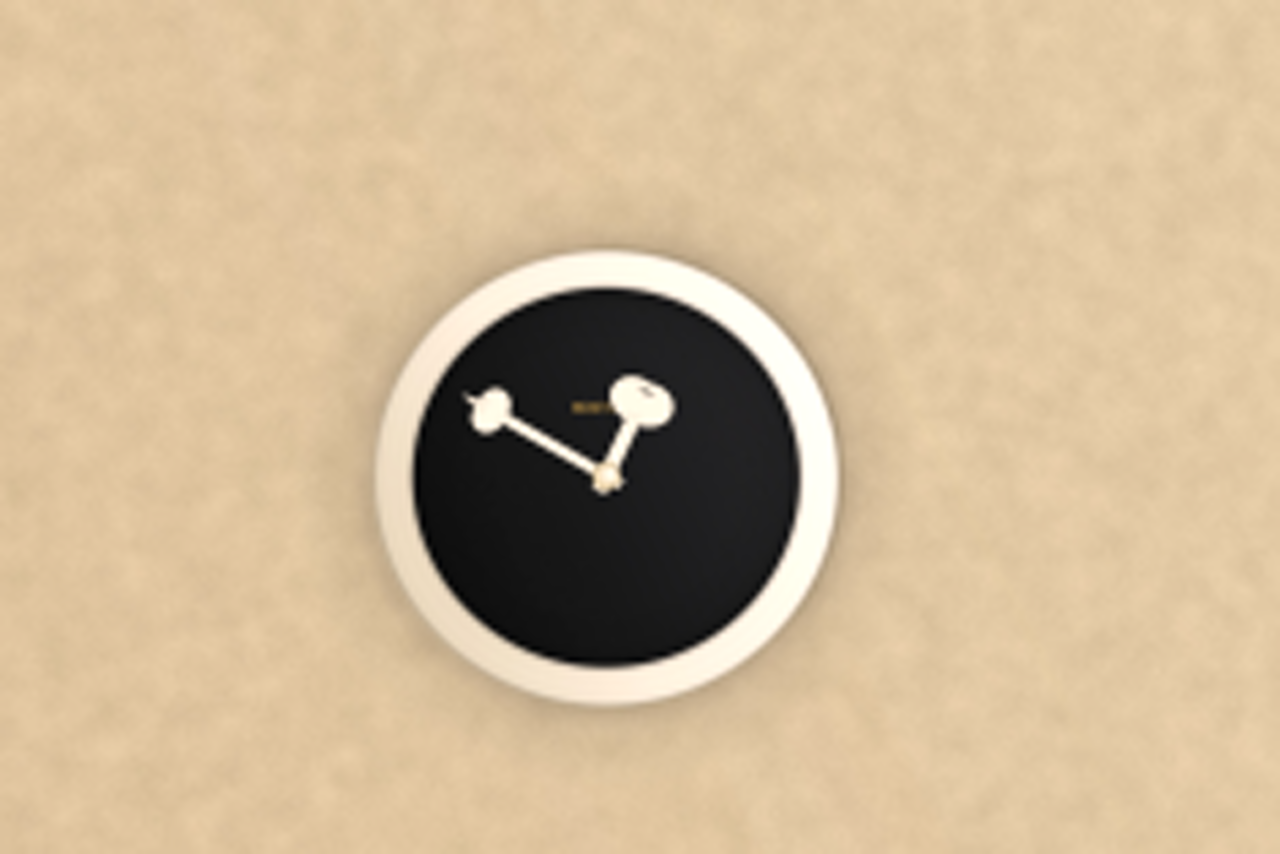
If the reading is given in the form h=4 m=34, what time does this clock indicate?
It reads h=12 m=50
